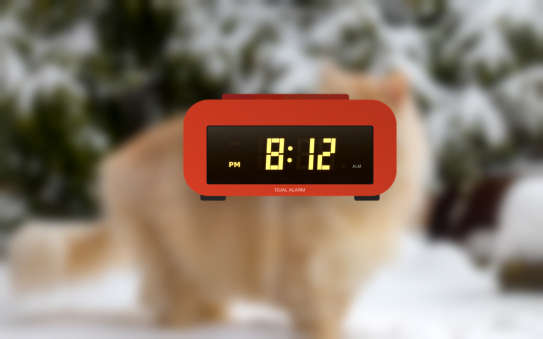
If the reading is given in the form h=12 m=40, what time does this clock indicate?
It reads h=8 m=12
